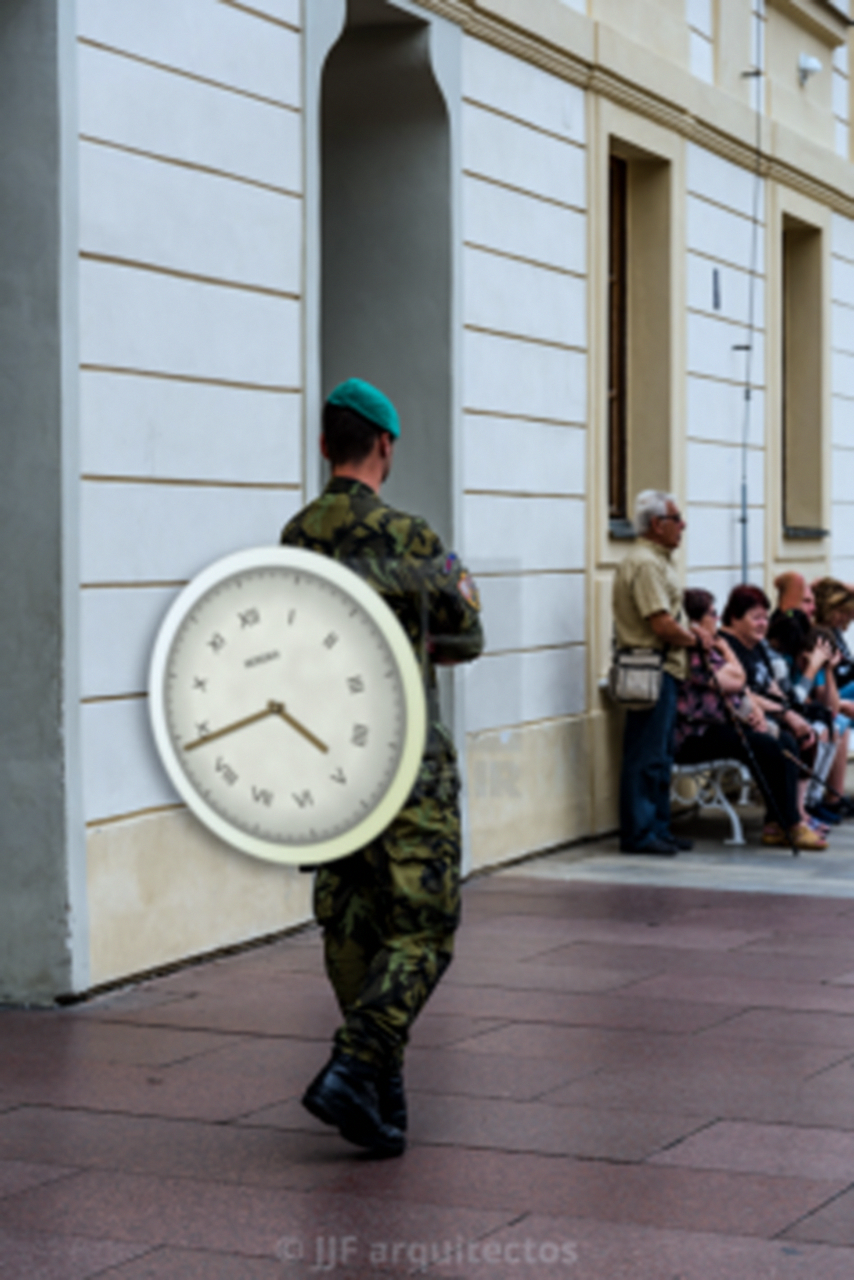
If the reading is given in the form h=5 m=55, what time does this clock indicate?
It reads h=4 m=44
